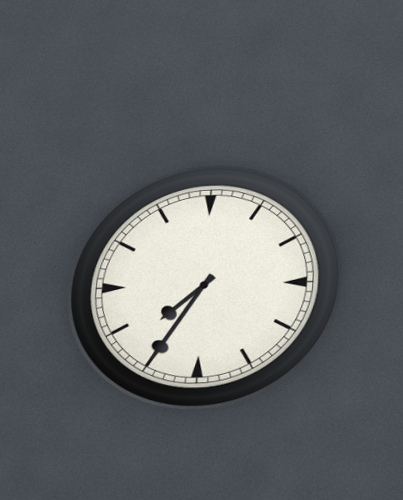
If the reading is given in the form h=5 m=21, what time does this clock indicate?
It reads h=7 m=35
